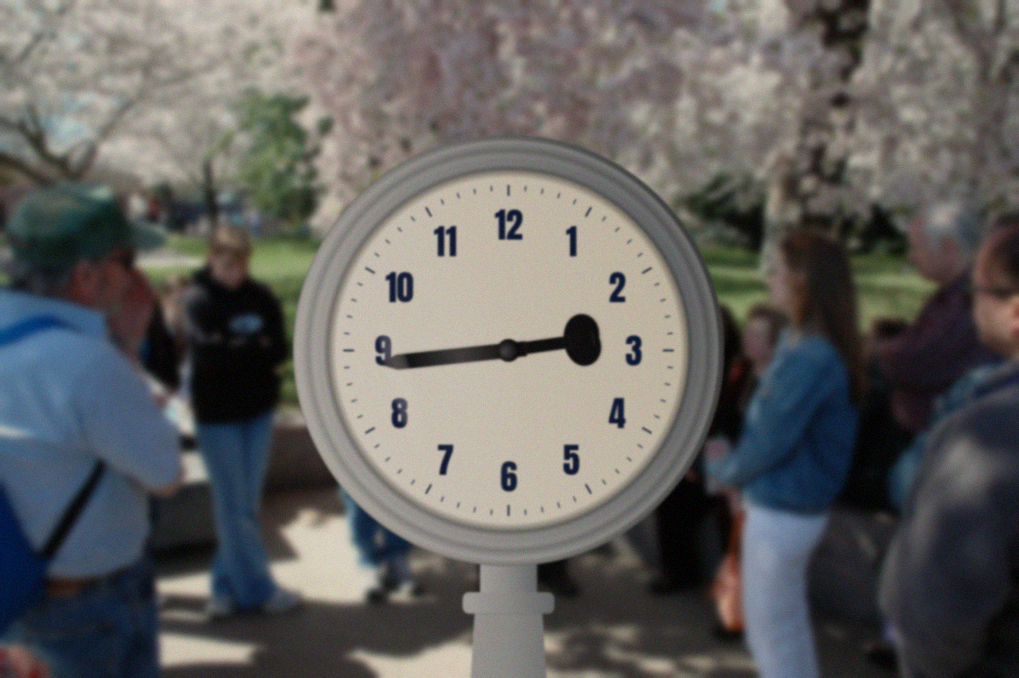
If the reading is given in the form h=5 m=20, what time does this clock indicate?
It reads h=2 m=44
